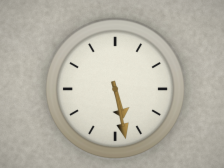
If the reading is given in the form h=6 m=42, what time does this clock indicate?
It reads h=5 m=28
